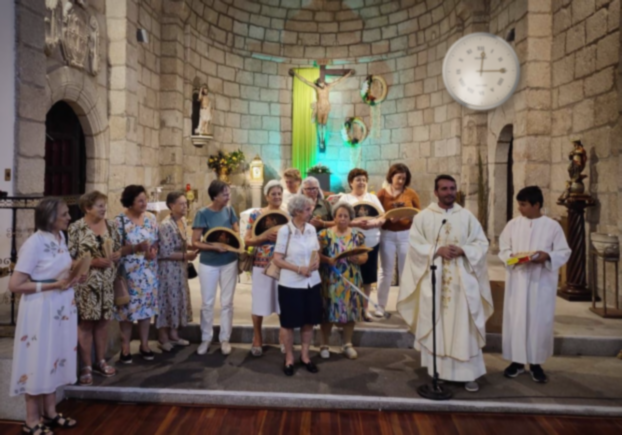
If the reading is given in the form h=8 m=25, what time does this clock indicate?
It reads h=12 m=15
